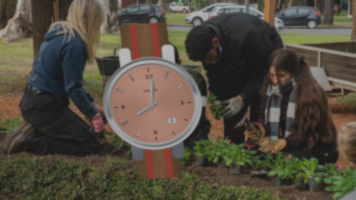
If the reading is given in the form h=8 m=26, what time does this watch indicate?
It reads h=8 m=1
